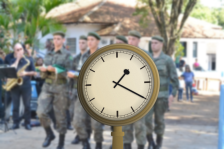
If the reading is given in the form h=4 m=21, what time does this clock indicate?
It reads h=1 m=20
